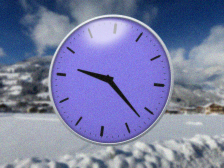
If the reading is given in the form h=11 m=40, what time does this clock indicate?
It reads h=9 m=22
